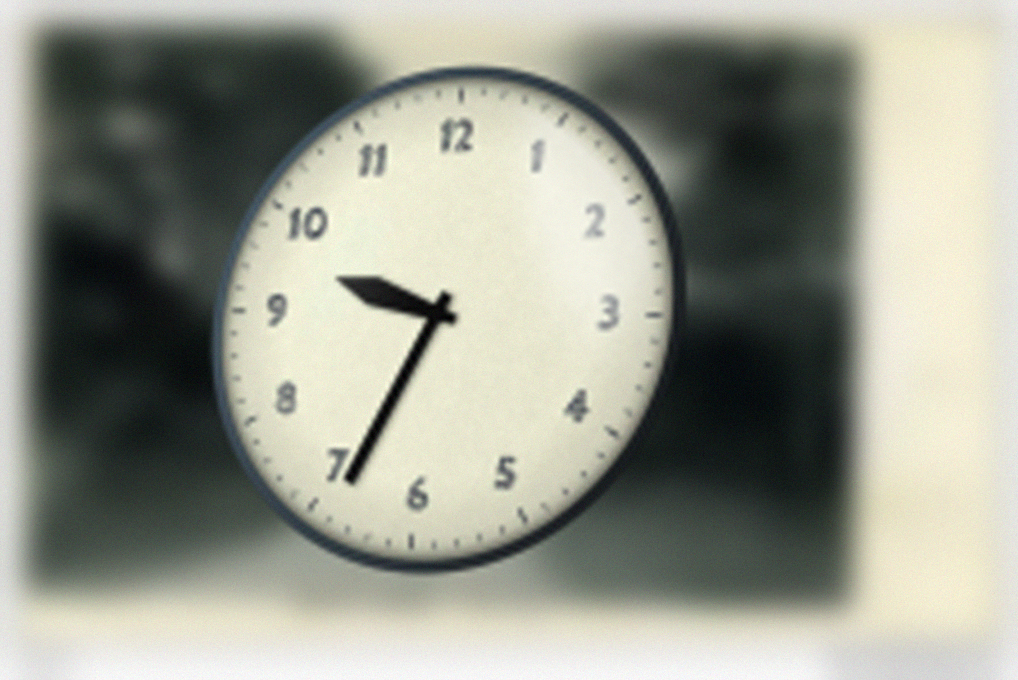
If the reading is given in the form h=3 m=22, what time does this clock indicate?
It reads h=9 m=34
